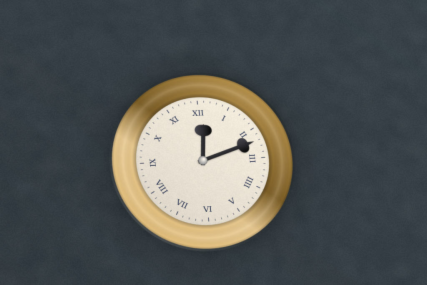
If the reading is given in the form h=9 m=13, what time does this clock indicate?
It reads h=12 m=12
